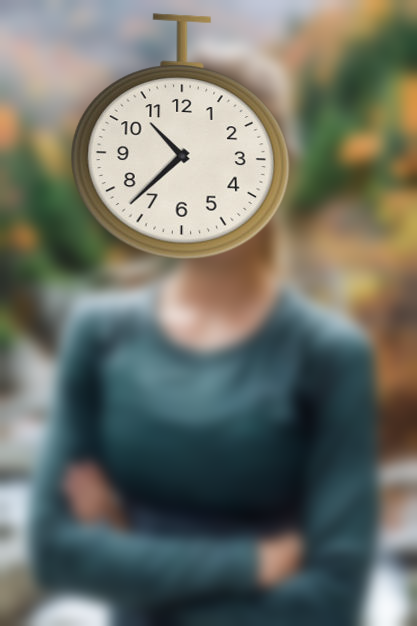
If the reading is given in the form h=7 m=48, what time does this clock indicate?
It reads h=10 m=37
